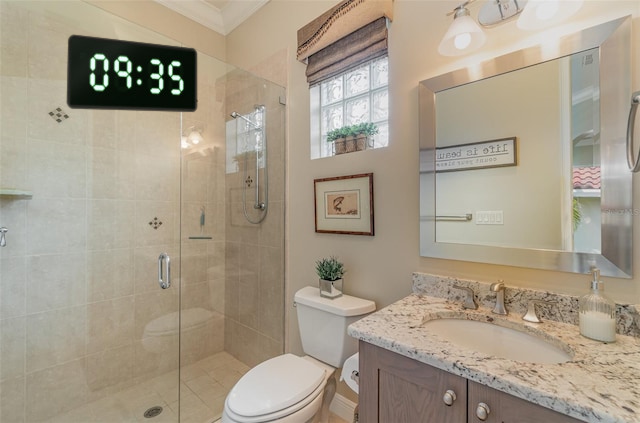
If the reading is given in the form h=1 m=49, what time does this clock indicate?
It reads h=9 m=35
